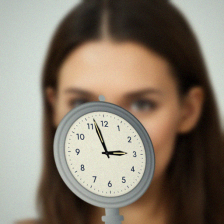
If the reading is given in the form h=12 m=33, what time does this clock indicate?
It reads h=2 m=57
